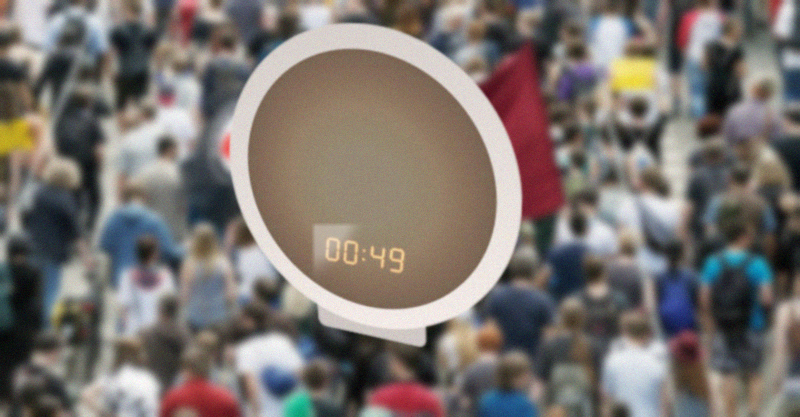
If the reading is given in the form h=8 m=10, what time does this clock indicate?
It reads h=0 m=49
